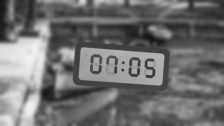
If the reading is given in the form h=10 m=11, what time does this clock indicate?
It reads h=7 m=5
